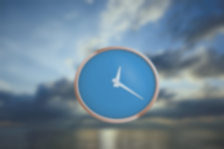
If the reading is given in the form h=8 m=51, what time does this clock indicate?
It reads h=12 m=21
